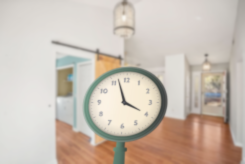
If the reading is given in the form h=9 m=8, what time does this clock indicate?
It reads h=3 m=57
